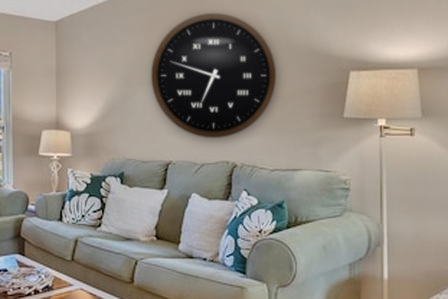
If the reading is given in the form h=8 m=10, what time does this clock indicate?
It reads h=6 m=48
